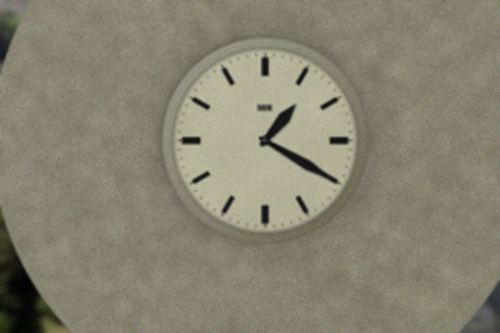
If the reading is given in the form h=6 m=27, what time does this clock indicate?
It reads h=1 m=20
